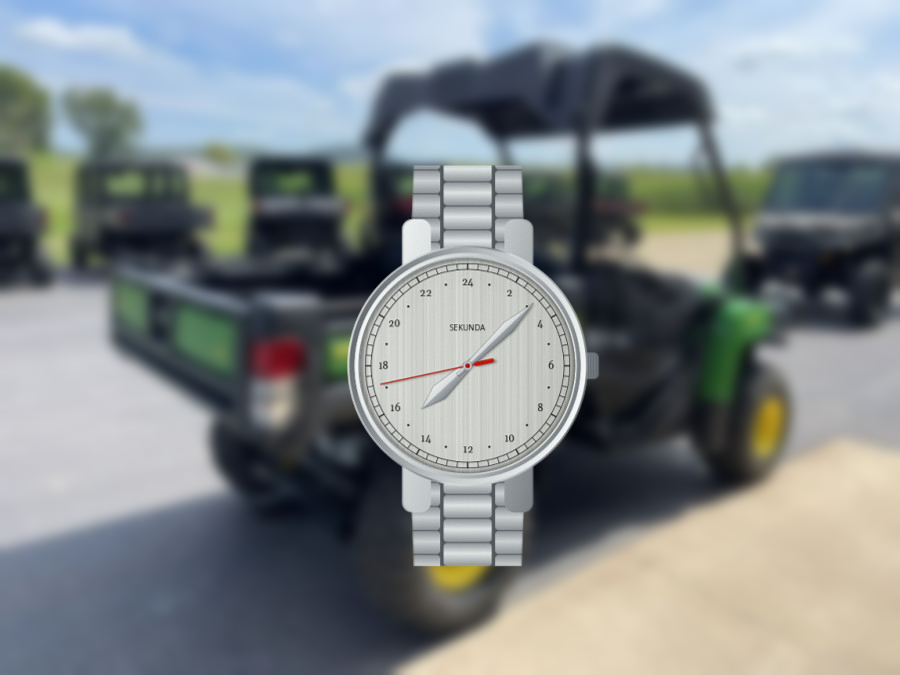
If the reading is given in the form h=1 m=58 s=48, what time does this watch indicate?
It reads h=15 m=7 s=43
